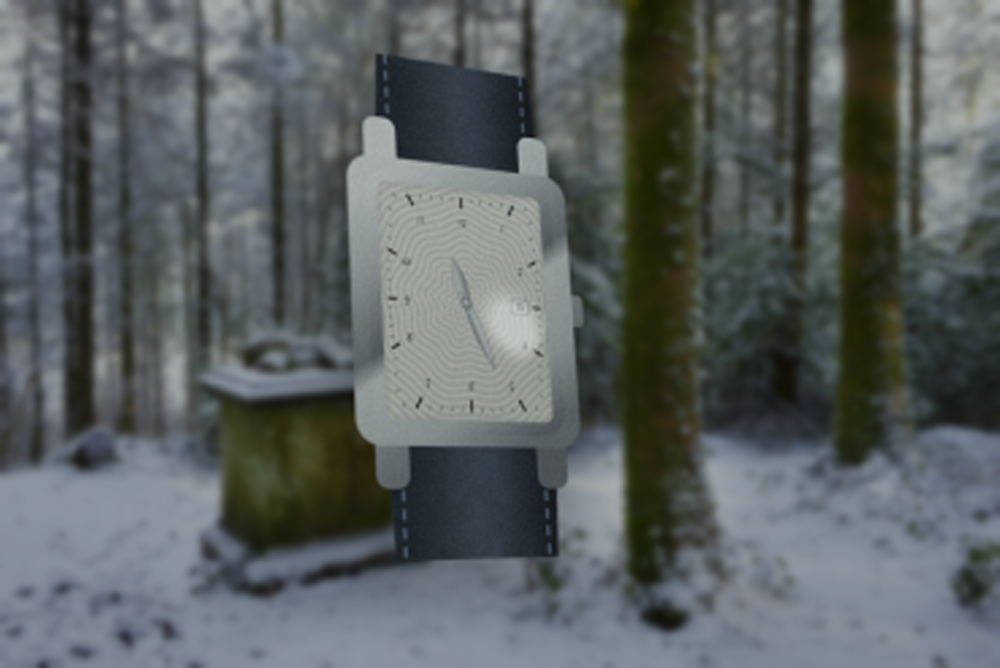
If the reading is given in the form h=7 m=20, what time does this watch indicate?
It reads h=11 m=26
